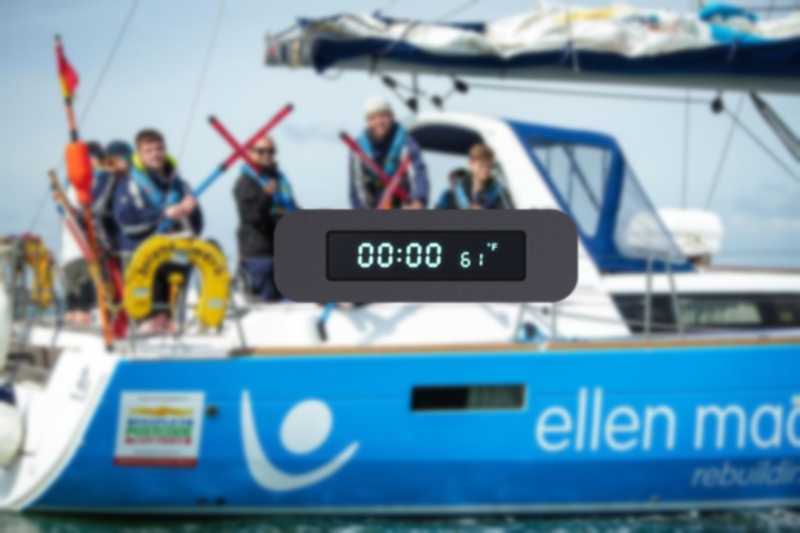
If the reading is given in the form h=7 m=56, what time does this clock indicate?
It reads h=0 m=0
